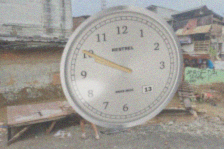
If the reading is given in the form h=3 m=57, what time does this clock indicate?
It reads h=9 m=50
